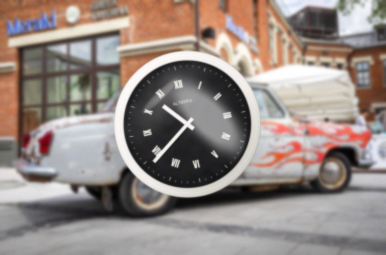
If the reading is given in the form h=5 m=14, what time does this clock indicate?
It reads h=10 m=39
